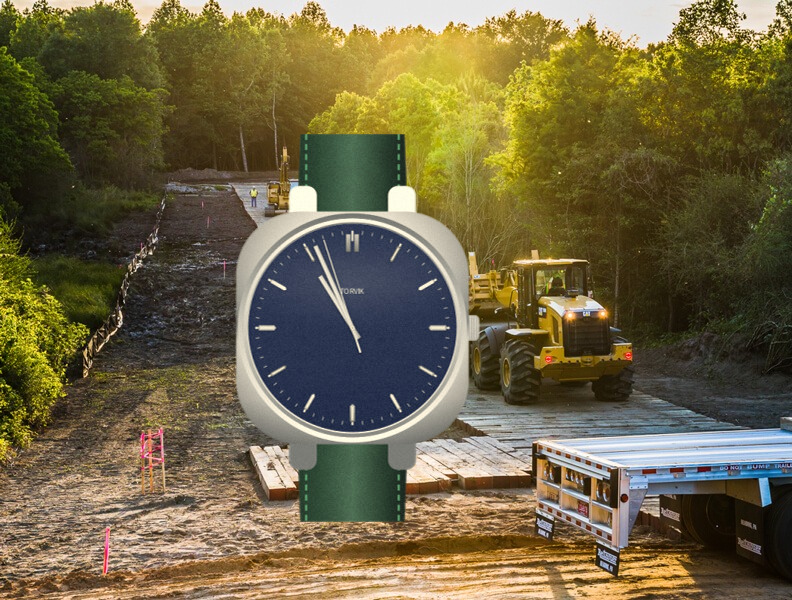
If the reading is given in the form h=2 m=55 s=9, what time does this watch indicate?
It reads h=10 m=55 s=57
